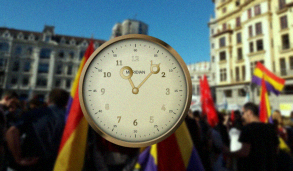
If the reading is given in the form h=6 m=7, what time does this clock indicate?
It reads h=11 m=7
